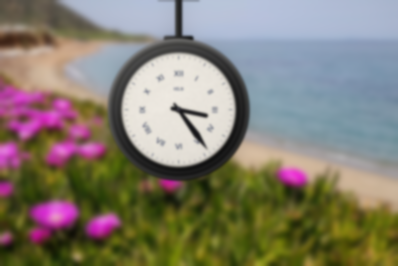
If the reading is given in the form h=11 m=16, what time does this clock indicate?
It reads h=3 m=24
